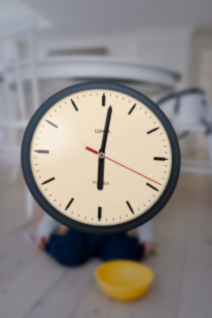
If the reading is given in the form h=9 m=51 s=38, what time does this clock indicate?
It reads h=6 m=1 s=19
